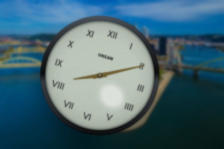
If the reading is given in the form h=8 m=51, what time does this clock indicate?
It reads h=8 m=10
